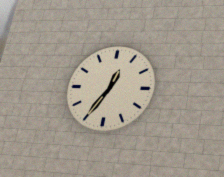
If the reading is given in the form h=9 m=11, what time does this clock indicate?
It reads h=12 m=35
